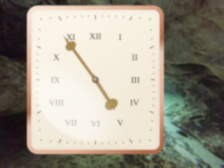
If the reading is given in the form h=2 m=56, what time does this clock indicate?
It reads h=4 m=54
